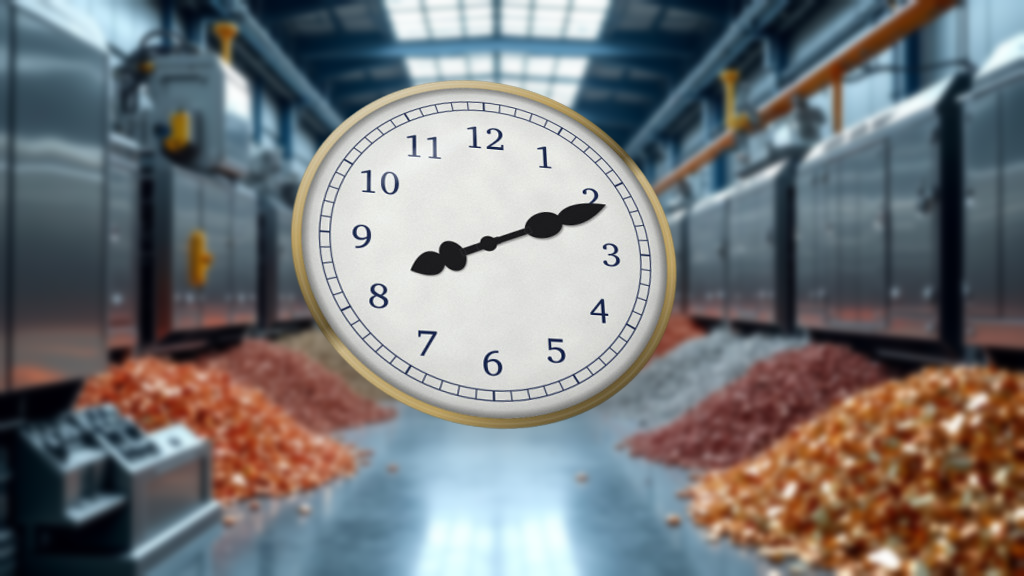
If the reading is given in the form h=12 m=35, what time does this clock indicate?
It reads h=8 m=11
